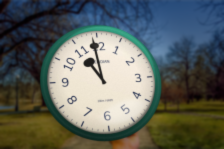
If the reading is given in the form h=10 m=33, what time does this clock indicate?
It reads h=10 m=59
